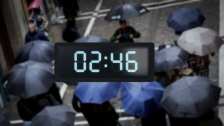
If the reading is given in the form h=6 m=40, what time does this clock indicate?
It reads h=2 m=46
